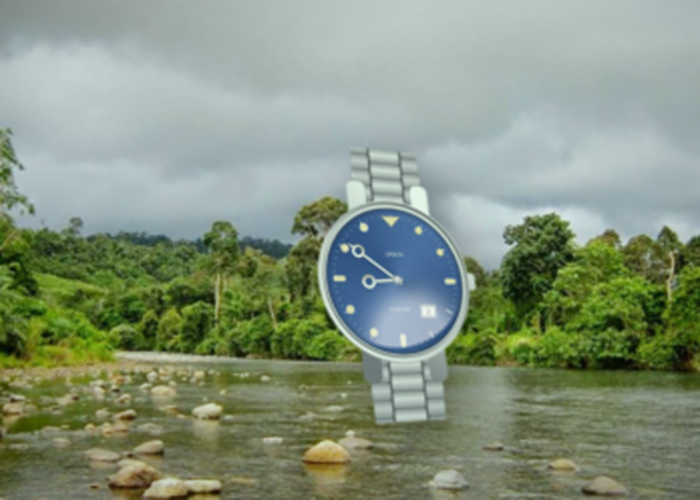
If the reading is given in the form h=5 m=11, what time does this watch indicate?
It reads h=8 m=51
